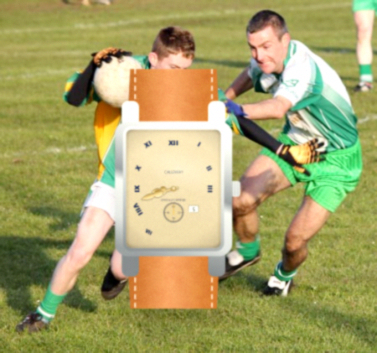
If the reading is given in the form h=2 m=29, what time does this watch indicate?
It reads h=8 m=42
